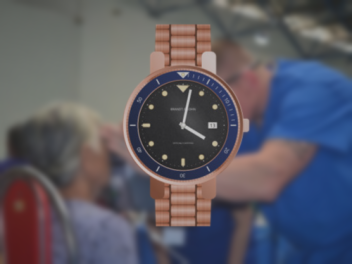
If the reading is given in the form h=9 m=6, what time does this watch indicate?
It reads h=4 m=2
